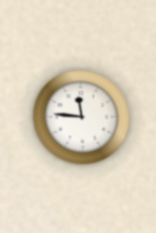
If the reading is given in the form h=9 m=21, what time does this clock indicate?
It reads h=11 m=46
